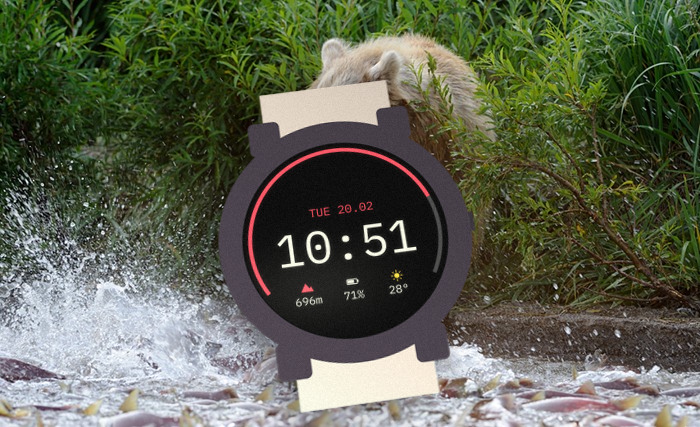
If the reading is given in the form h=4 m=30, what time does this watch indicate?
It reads h=10 m=51
